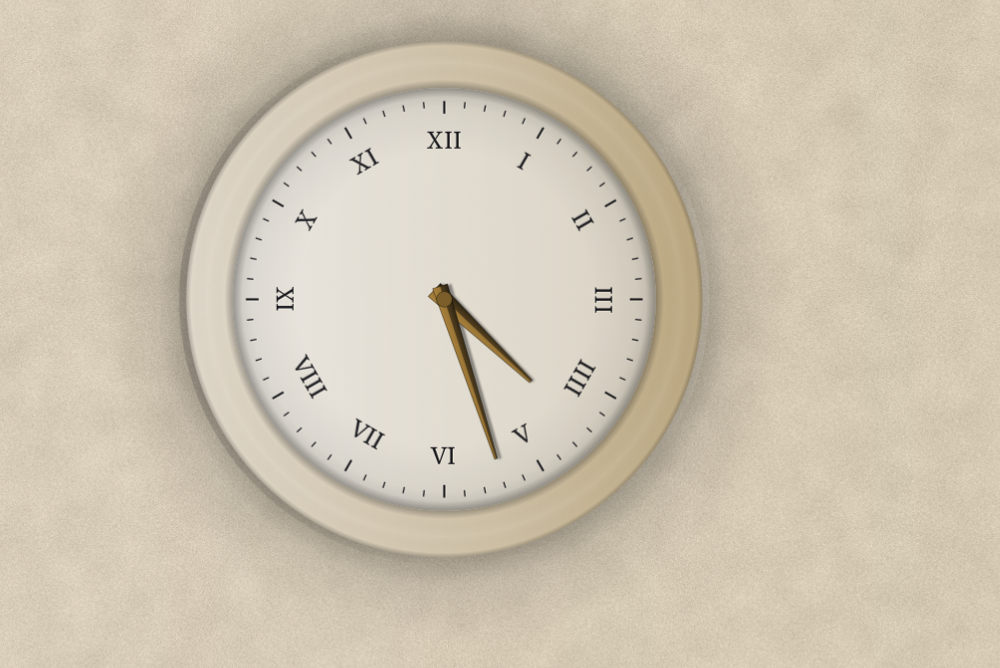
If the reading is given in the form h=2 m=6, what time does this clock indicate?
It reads h=4 m=27
